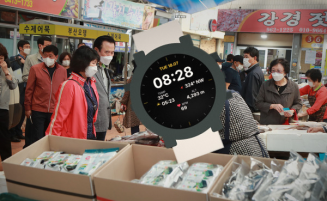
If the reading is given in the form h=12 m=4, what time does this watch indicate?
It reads h=8 m=28
